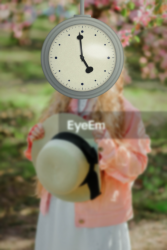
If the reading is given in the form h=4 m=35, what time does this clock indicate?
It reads h=4 m=59
